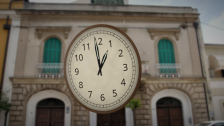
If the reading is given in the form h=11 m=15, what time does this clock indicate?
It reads h=12 m=59
